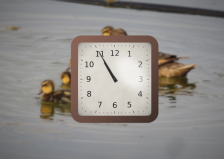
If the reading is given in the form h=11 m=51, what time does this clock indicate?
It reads h=10 m=55
